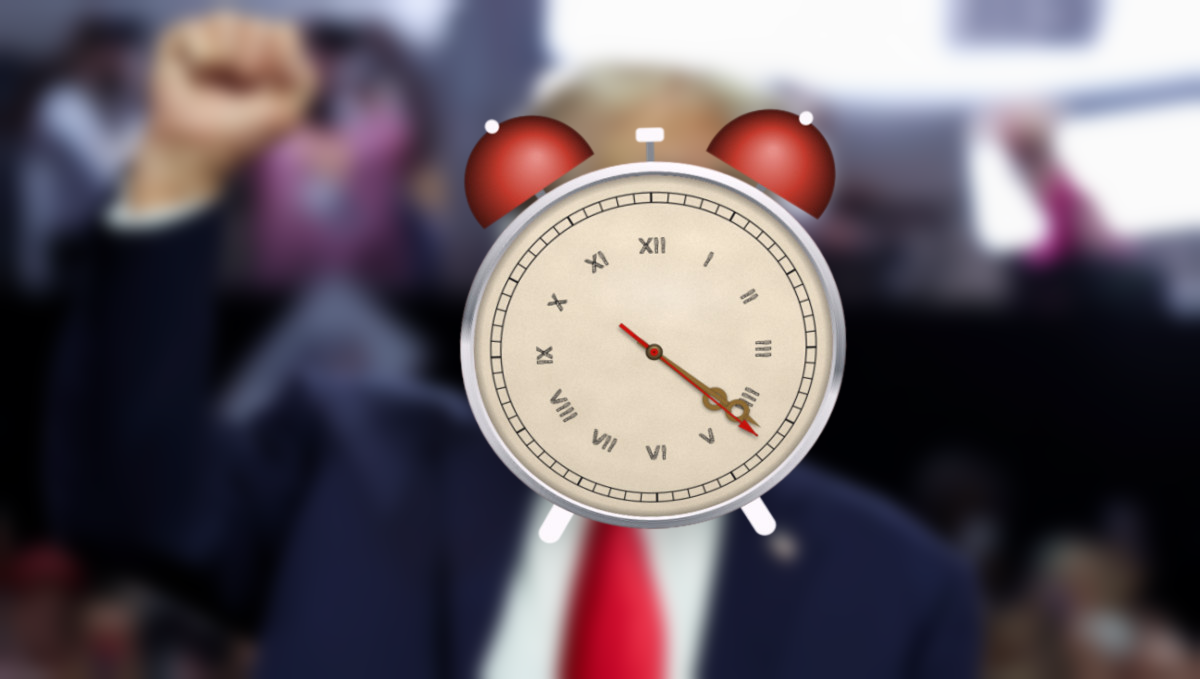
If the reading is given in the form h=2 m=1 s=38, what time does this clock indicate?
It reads h=4 m=21 s=22
